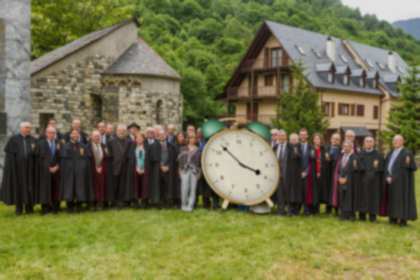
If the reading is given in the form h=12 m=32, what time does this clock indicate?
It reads h=3 m=53
